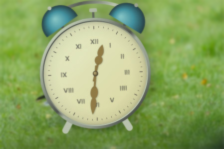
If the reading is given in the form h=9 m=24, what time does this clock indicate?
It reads h=12 m=31
